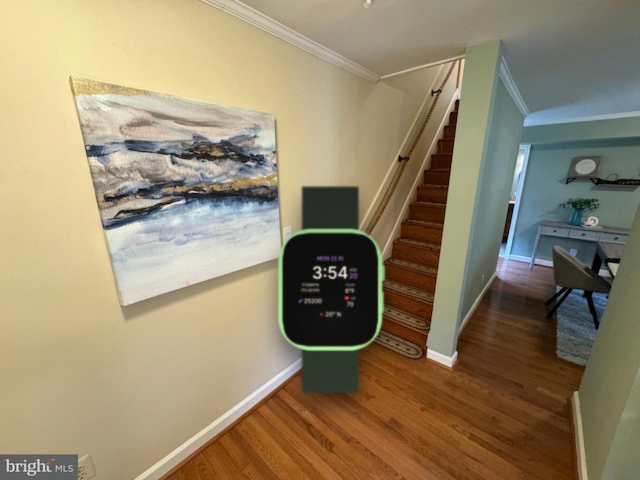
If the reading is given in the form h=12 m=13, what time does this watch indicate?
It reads h=3 m=54
